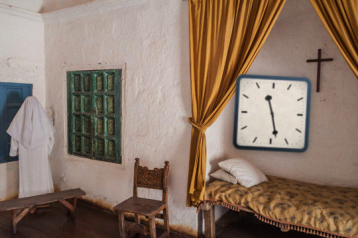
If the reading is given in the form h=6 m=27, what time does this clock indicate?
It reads h=11 m=28
